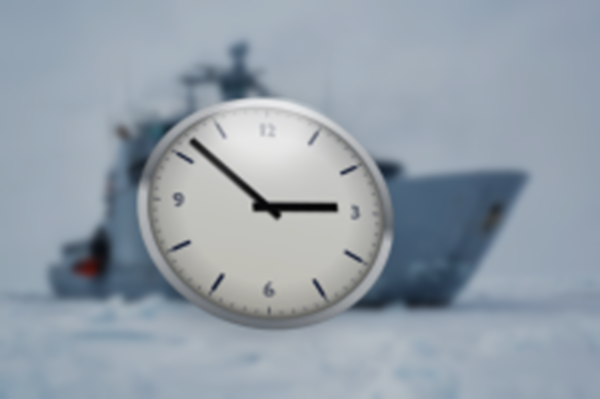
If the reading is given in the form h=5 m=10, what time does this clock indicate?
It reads h=2 m=52
